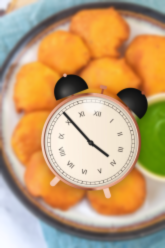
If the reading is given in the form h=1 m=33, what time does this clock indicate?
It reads h=3 m=51
